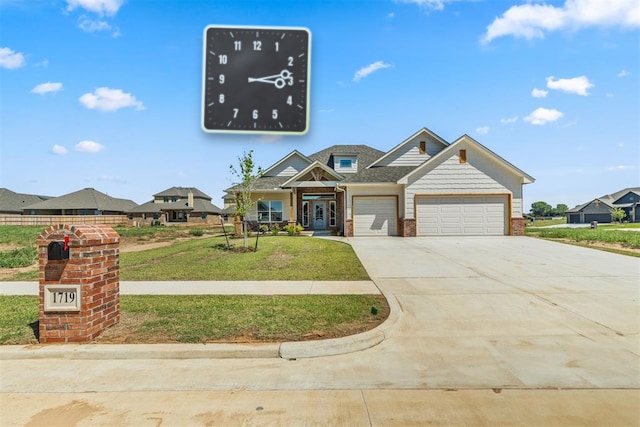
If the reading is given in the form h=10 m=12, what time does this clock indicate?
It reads h=3 m=13
